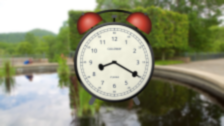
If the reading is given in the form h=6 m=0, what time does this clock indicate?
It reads h=8 m=20
